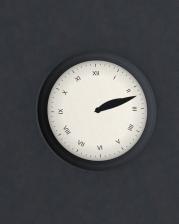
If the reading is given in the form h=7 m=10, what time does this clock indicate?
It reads h=2 m=12
